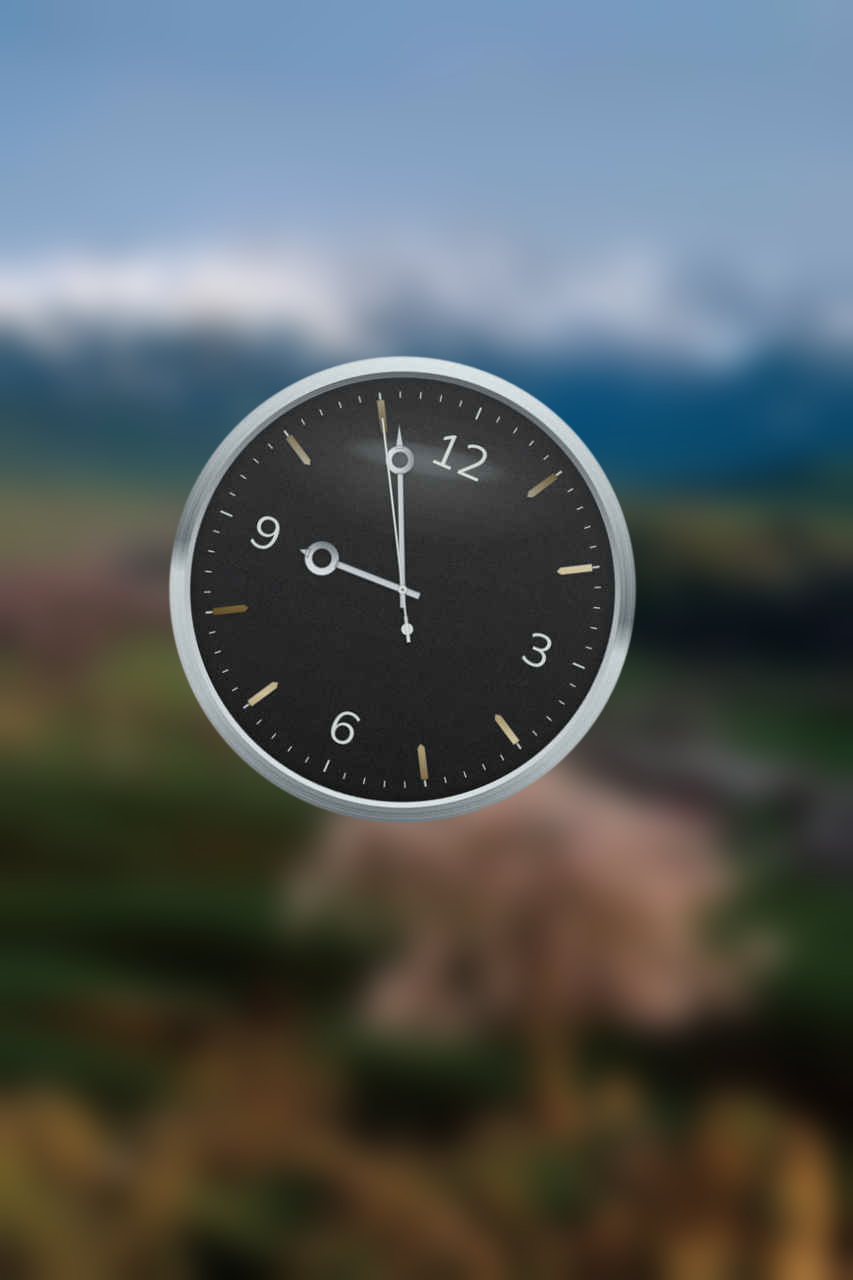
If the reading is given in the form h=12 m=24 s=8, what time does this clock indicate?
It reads h=8 m=55 s=55
